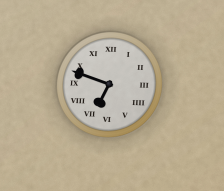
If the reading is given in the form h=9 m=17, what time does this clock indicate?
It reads h=6 m=48
